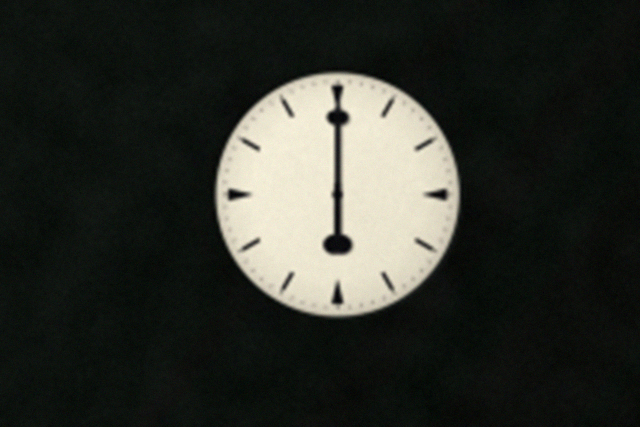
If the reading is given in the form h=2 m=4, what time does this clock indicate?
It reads h=6 m=0
